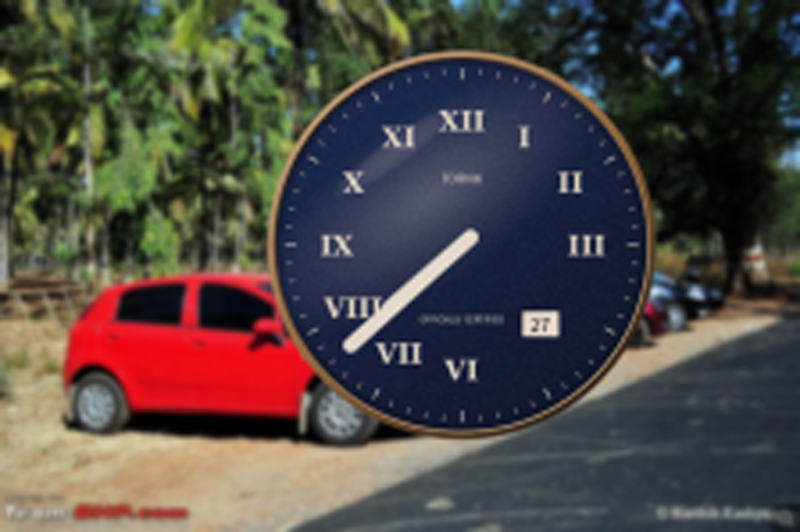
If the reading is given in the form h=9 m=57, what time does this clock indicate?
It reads h=7 m=38
